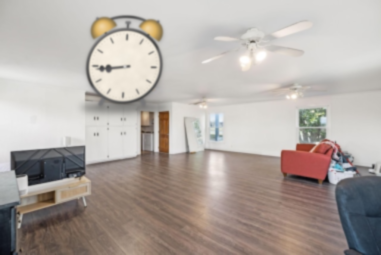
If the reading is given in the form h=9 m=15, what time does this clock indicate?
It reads h=8 m=44
